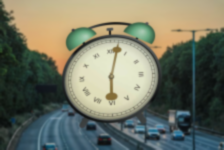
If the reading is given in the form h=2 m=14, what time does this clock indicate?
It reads h=6 m=2
